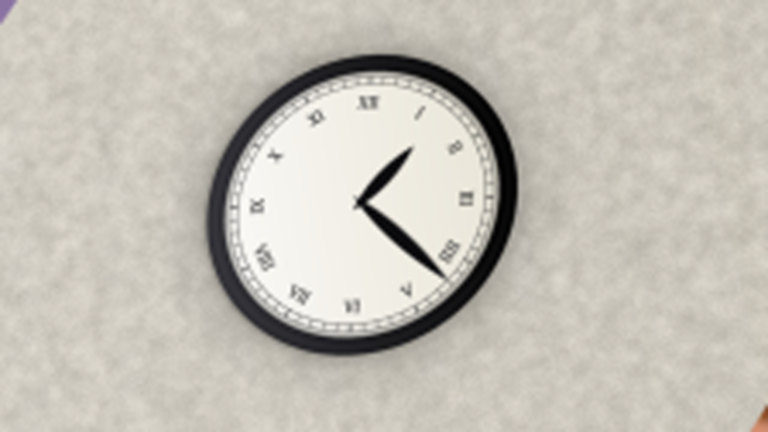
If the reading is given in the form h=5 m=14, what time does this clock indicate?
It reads h=1 m=22
